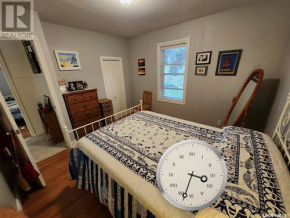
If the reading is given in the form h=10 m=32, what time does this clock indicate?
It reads h=3 m=33
